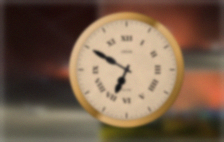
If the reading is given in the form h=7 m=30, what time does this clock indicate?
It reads h=6 m=50
